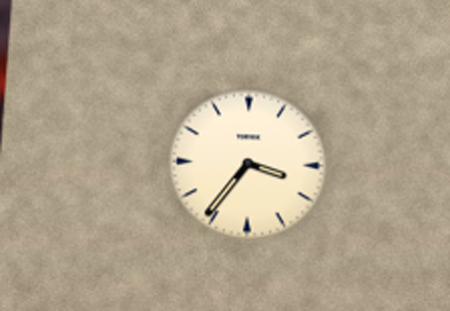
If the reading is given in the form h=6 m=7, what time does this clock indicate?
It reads h=3 m=36
